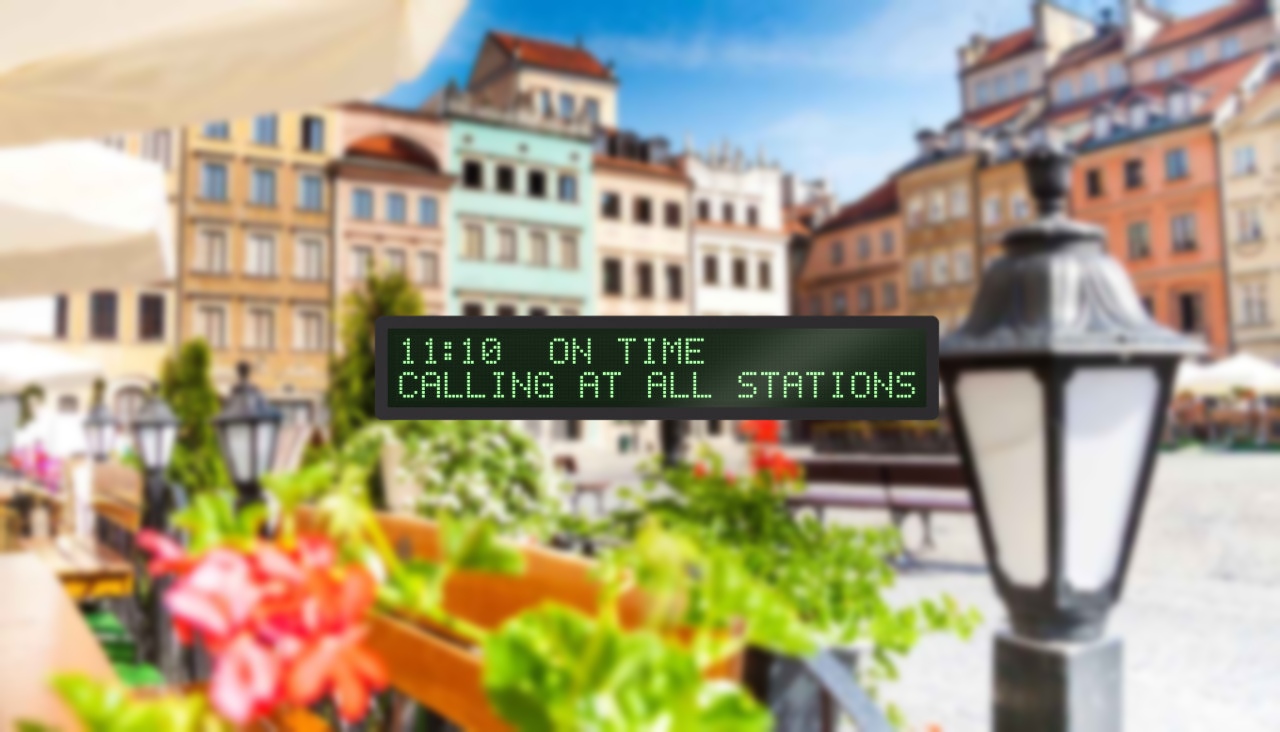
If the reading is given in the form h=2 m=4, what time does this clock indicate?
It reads h=11 m=10
